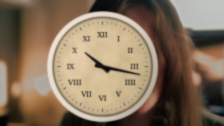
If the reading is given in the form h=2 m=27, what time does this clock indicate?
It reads h=10 m=17
